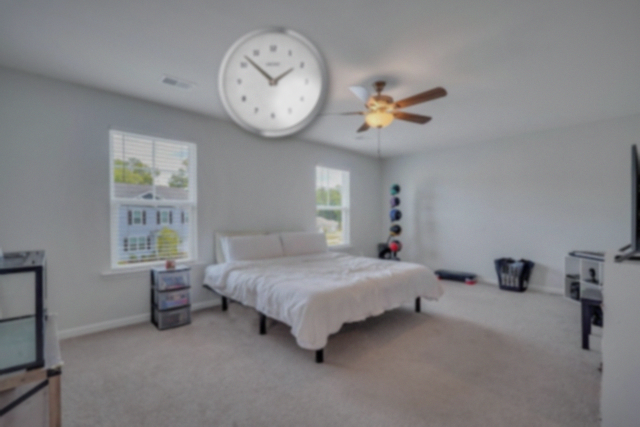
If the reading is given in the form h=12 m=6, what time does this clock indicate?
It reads h=1 m=52
